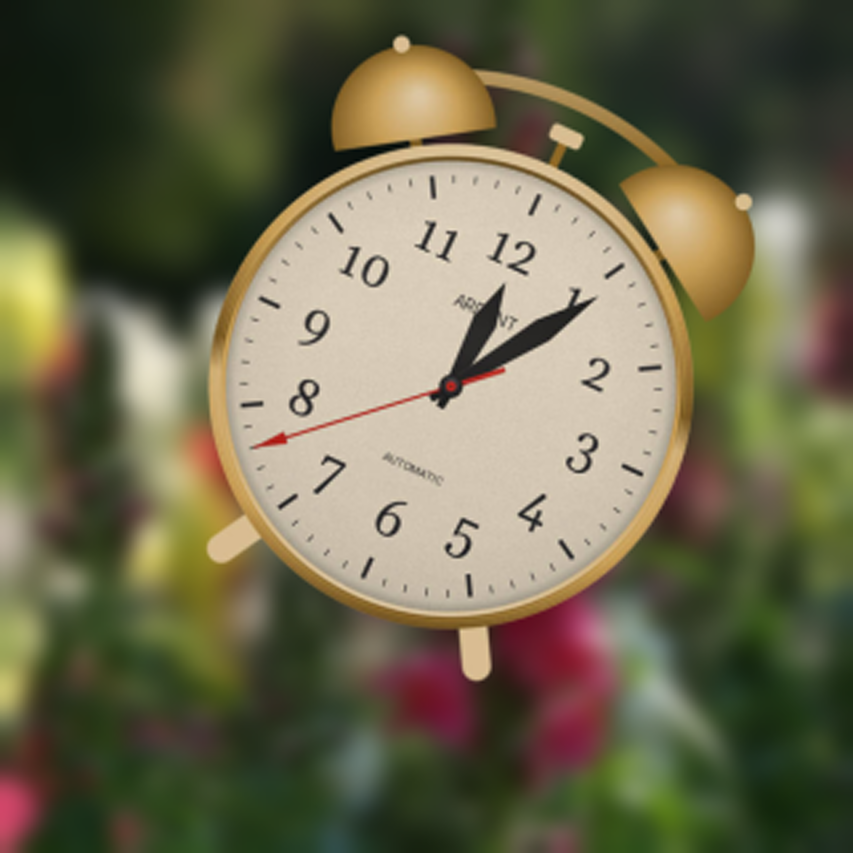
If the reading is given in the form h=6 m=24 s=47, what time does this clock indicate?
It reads h=12 m=5 s=38
